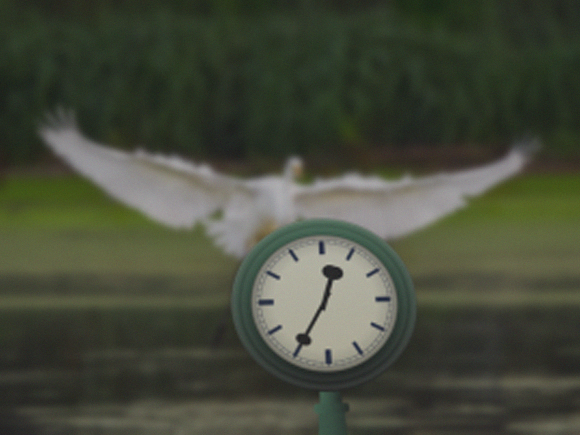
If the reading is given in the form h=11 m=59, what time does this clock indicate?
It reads h=12 m=35
